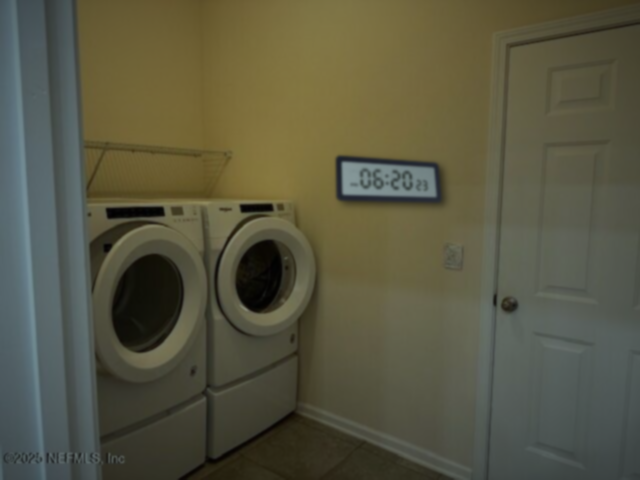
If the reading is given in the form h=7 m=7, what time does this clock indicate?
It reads h=6 m=20
